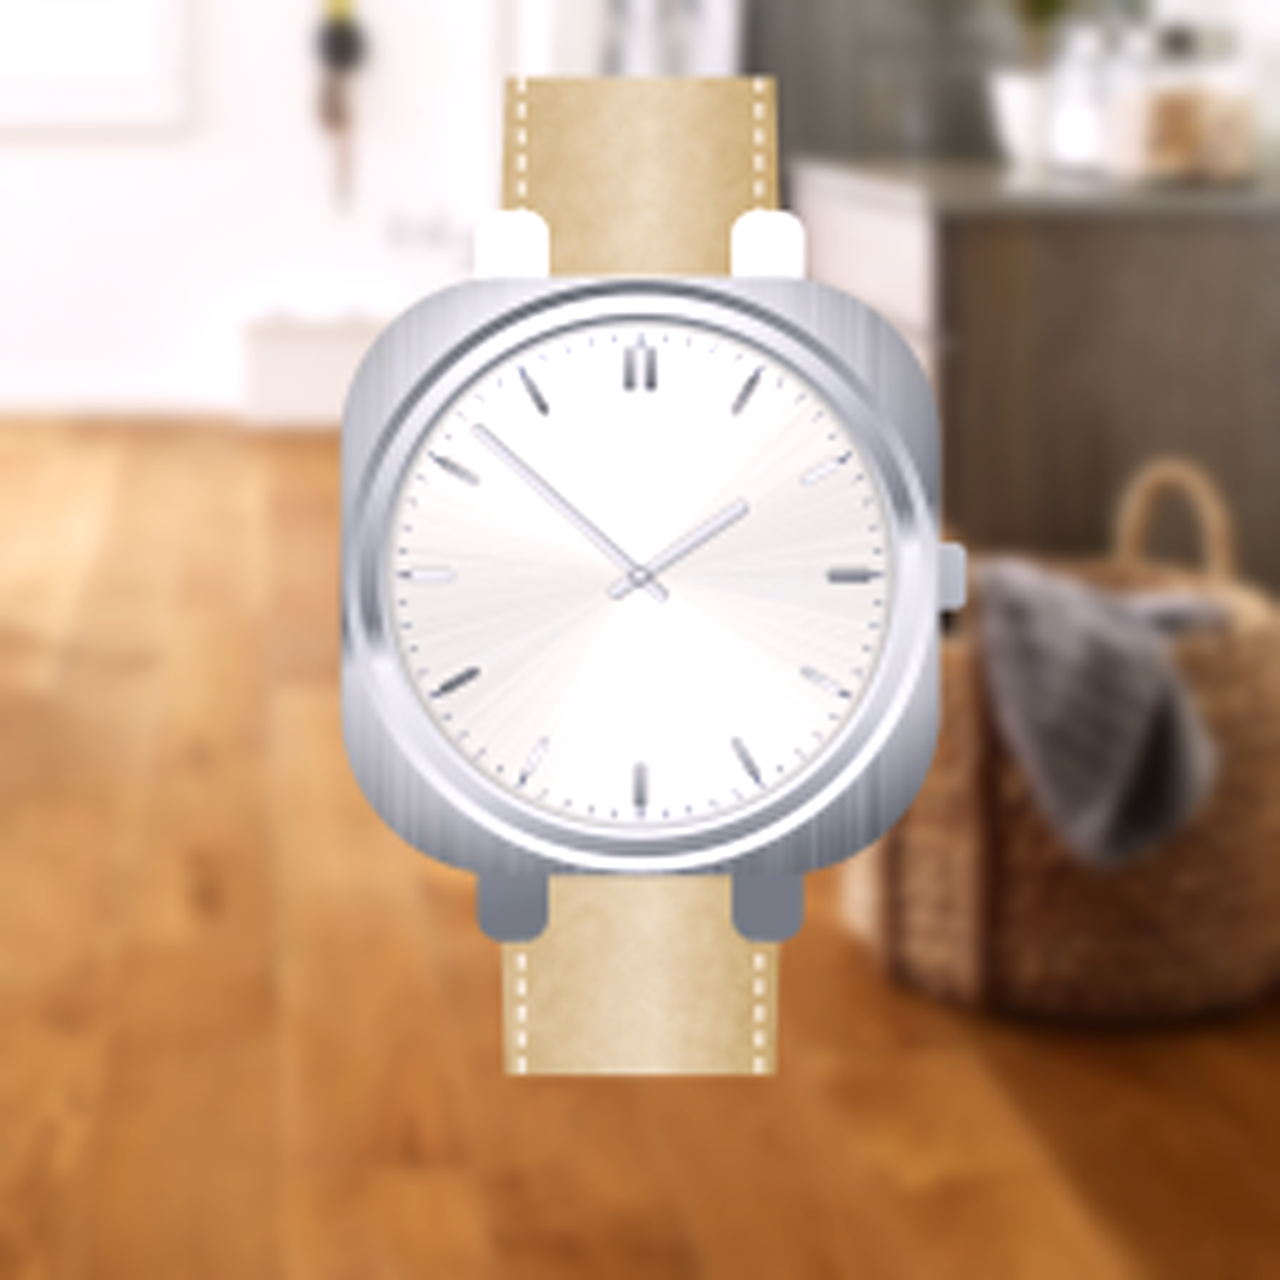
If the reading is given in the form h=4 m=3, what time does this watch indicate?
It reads h=1 m=52
